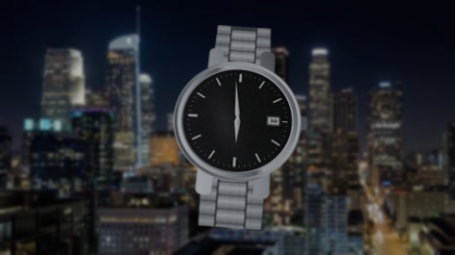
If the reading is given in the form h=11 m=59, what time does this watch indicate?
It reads h=5 m=59
